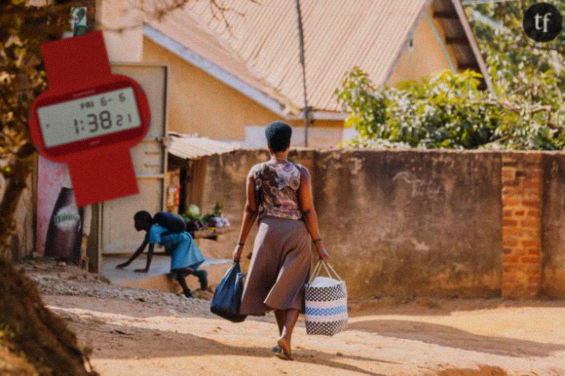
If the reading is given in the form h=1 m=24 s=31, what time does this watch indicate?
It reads h=1 m=38 s=21
